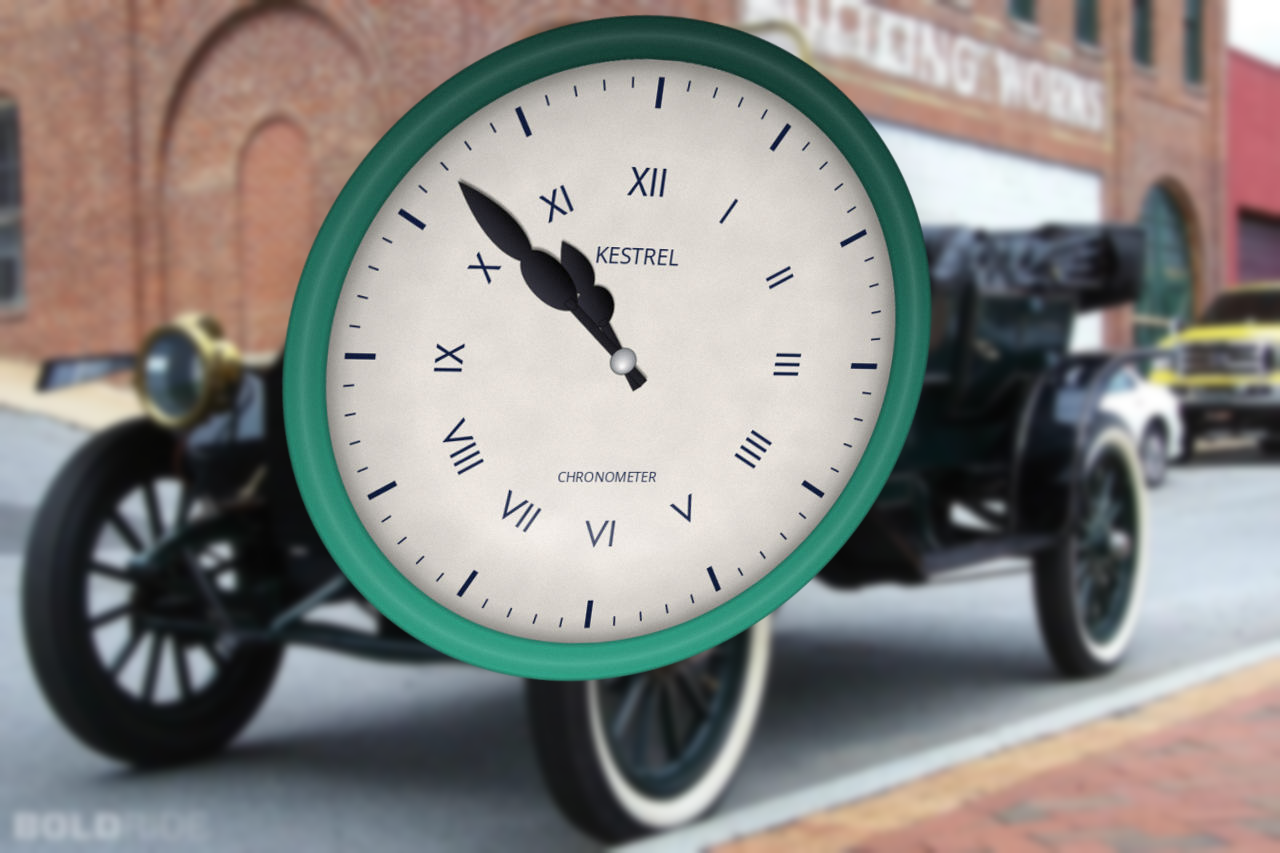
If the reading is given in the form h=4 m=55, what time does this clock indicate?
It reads h=10 m=52
